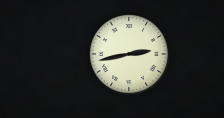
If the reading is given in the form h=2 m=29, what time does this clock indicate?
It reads h=2 m=43
